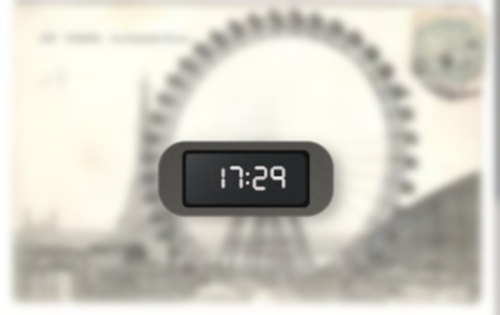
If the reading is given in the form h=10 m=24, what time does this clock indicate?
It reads h=17 m=29
